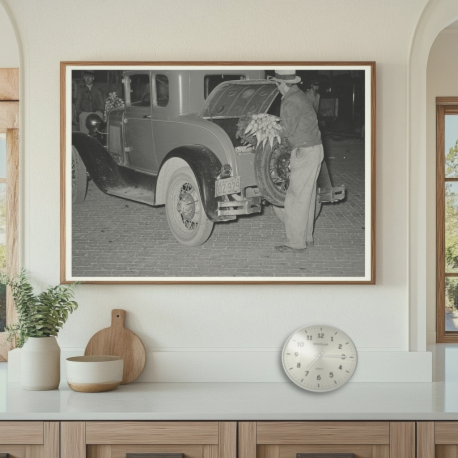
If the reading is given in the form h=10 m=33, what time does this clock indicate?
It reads h=7 m=15
